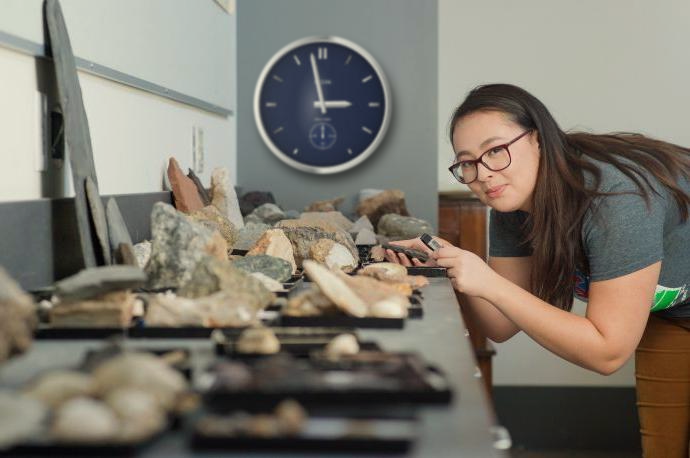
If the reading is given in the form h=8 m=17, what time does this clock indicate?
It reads h=2 m=58
